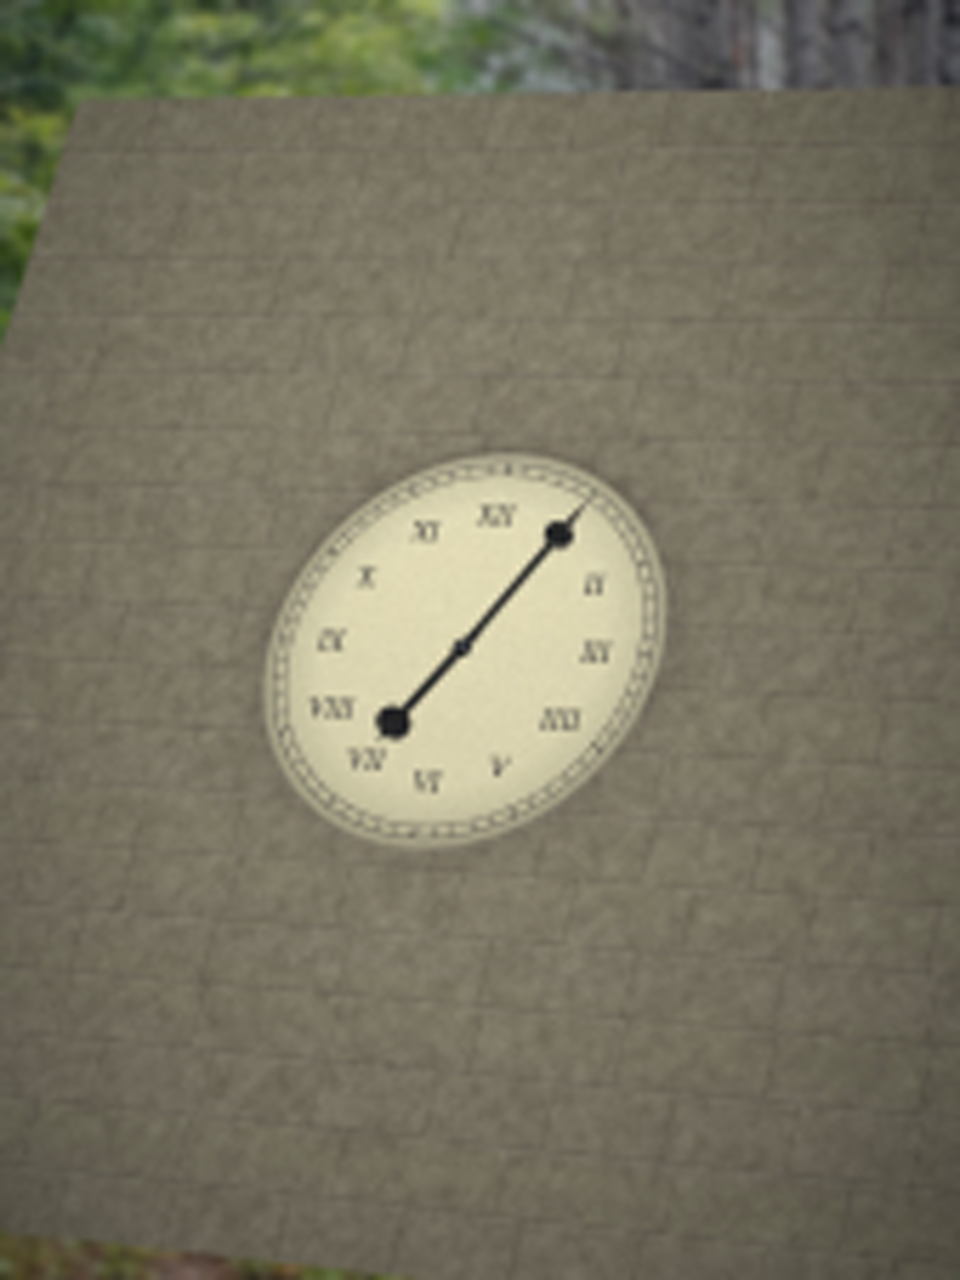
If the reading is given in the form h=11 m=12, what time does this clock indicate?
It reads h=7 m=5
